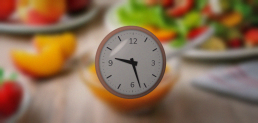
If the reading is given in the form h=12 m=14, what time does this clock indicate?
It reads h=9 m=27
